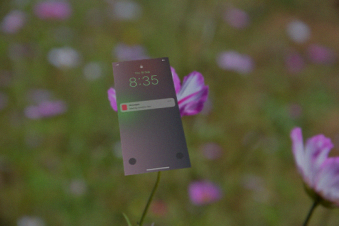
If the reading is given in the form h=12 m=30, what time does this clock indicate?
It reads h=8 m=35
